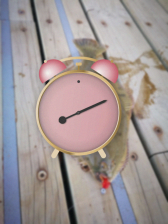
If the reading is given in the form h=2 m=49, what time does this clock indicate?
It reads h=8 m=11
